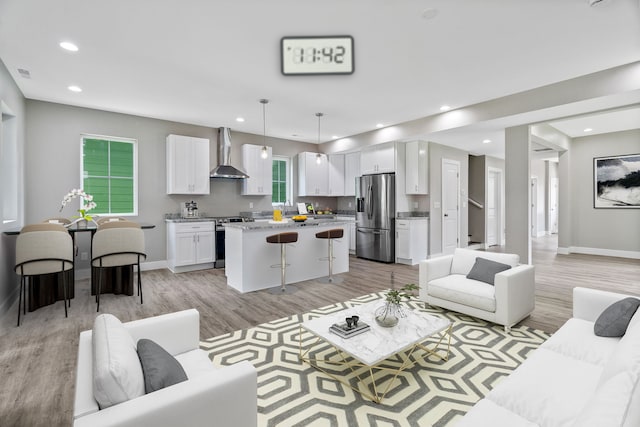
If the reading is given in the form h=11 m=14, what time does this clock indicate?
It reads h=11 m=42
